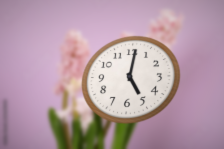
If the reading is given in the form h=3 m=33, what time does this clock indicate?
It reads h=5 m=1
